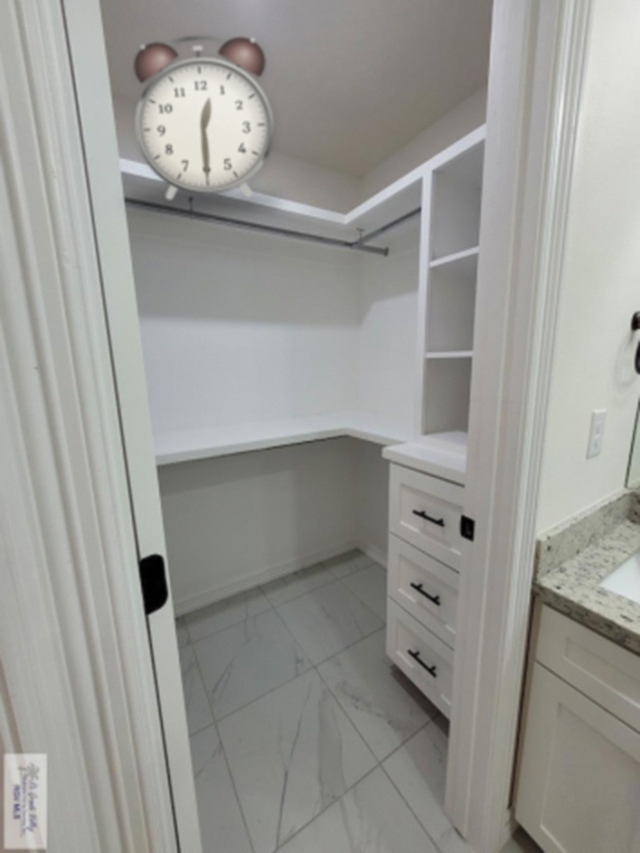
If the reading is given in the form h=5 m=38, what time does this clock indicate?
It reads h=12 m=30
